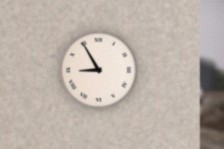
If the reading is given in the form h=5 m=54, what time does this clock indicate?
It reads h=8 m=55
